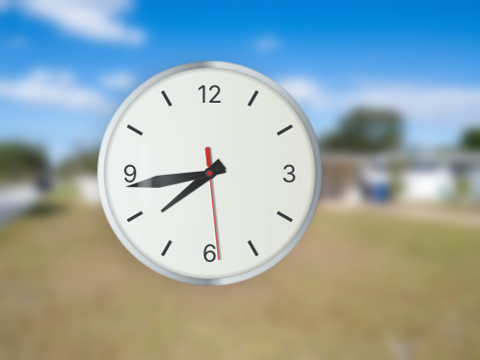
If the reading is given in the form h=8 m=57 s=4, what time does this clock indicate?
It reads h=7 m=43 s=29
